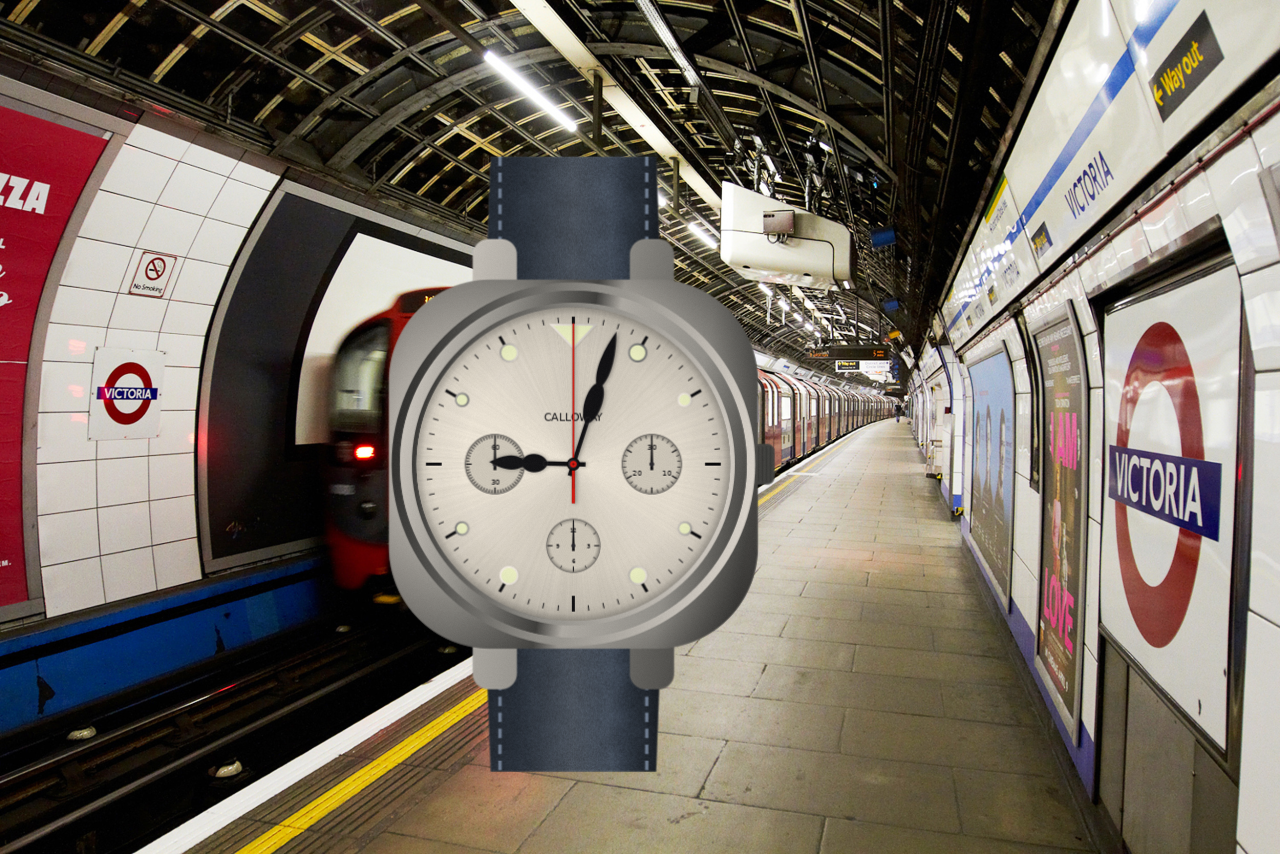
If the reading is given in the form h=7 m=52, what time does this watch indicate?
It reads h=9 m=3
